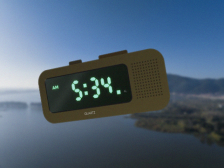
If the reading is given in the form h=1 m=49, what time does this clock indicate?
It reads h=5 m=34
